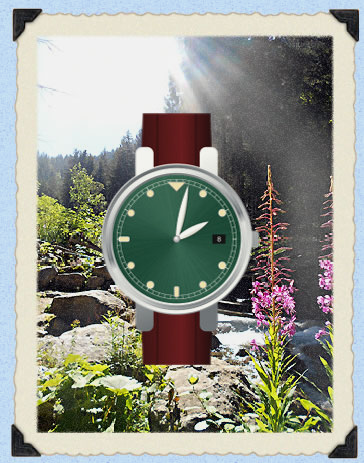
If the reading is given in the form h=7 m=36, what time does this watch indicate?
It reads h=2 m=2
